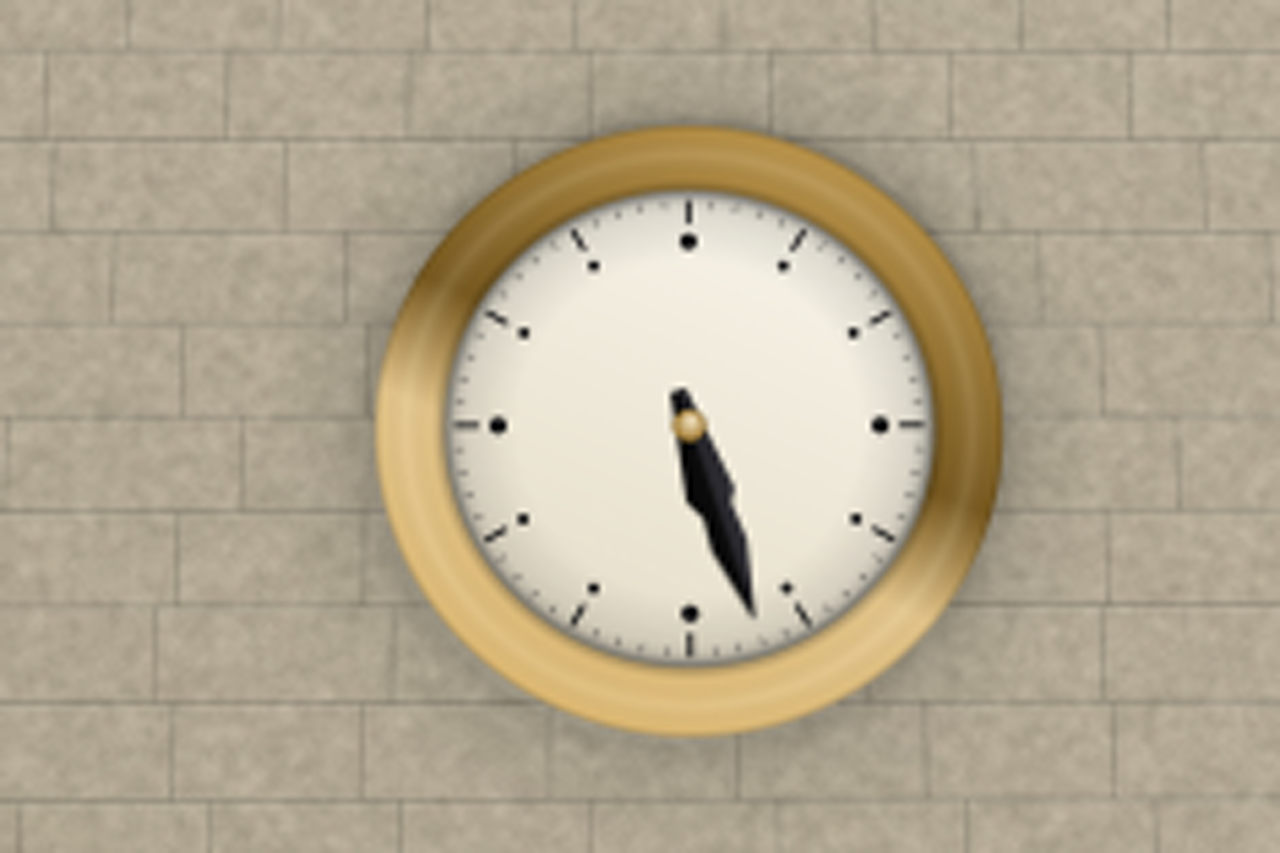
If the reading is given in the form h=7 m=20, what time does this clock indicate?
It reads h=5 m=27
